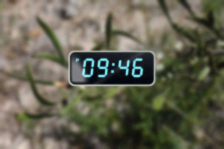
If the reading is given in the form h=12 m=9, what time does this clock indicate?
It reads h=9 m=46
